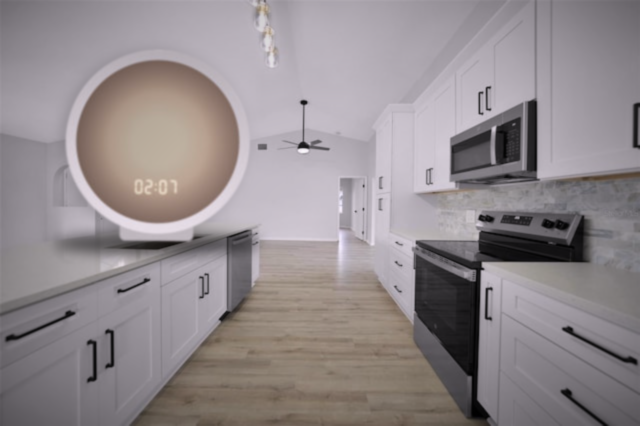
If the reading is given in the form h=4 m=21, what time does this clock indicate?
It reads h=2 m=7
